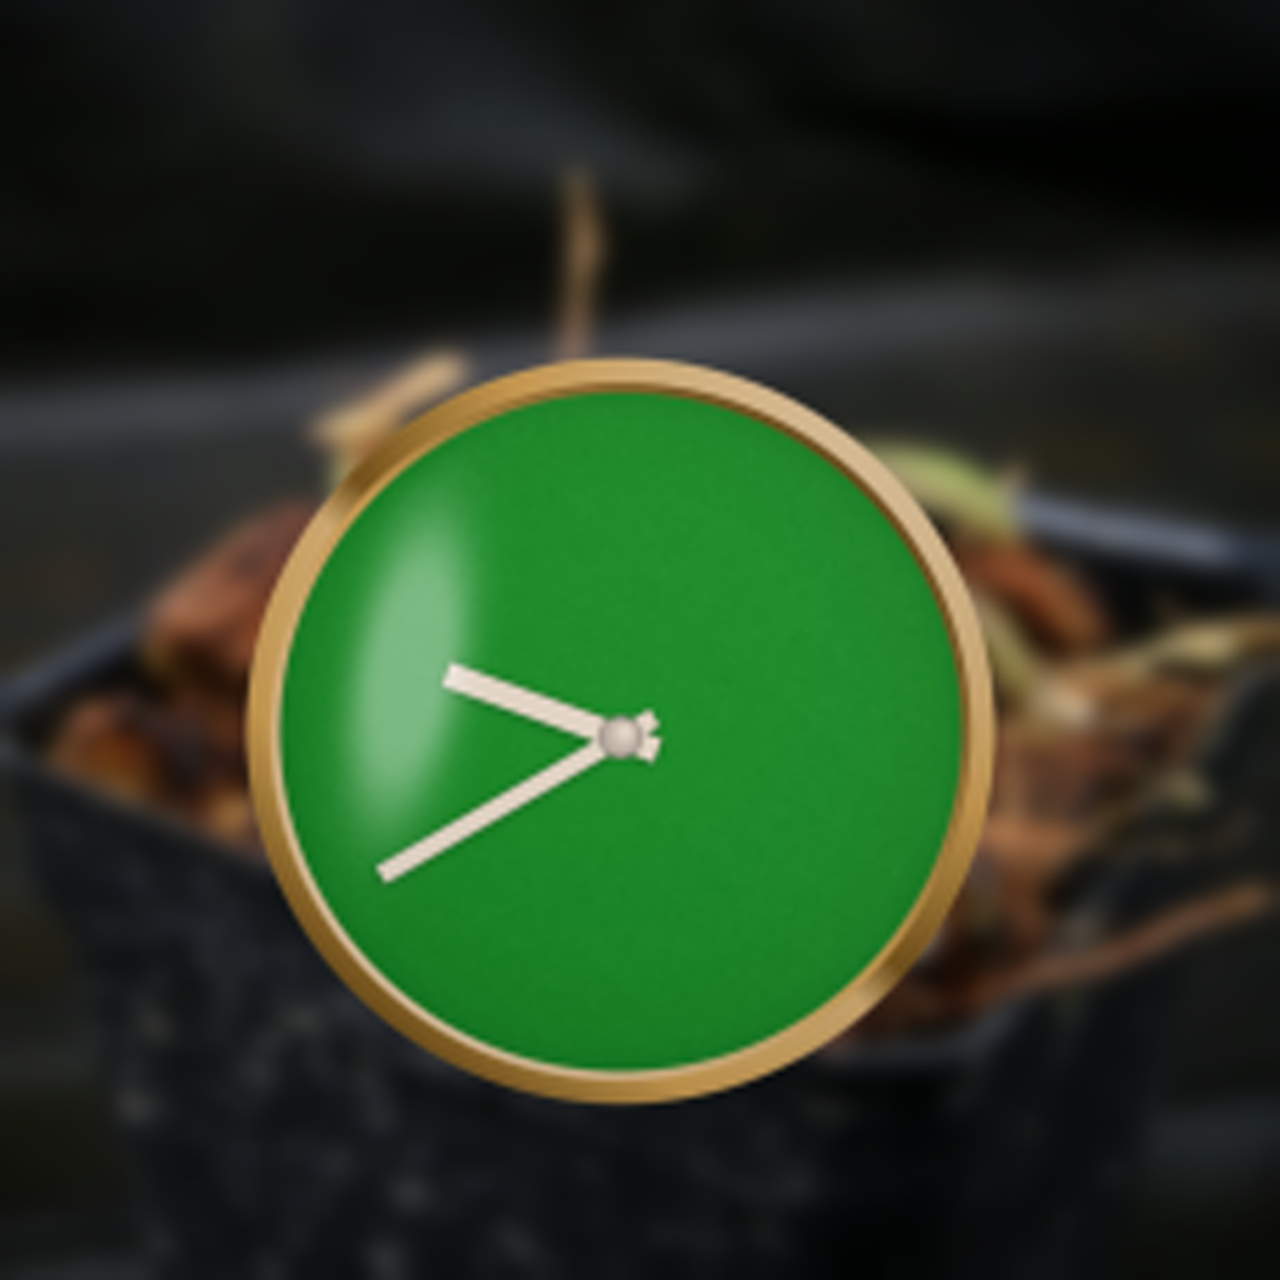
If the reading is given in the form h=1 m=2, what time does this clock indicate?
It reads h=9 m=40
